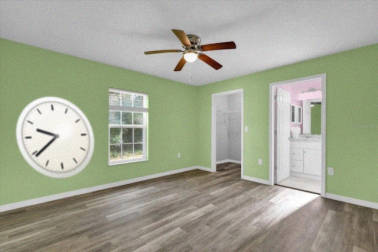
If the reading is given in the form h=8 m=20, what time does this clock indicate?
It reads h=9 m=39
